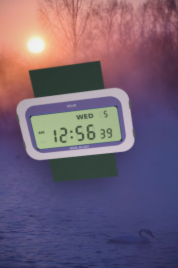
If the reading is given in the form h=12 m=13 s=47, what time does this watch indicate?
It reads h=12 m=56 s=39
